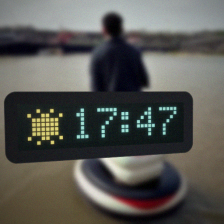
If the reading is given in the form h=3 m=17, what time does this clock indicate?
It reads h=17 m=47
